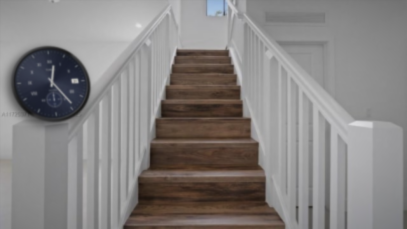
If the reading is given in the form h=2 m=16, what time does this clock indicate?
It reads h=12 m=24
